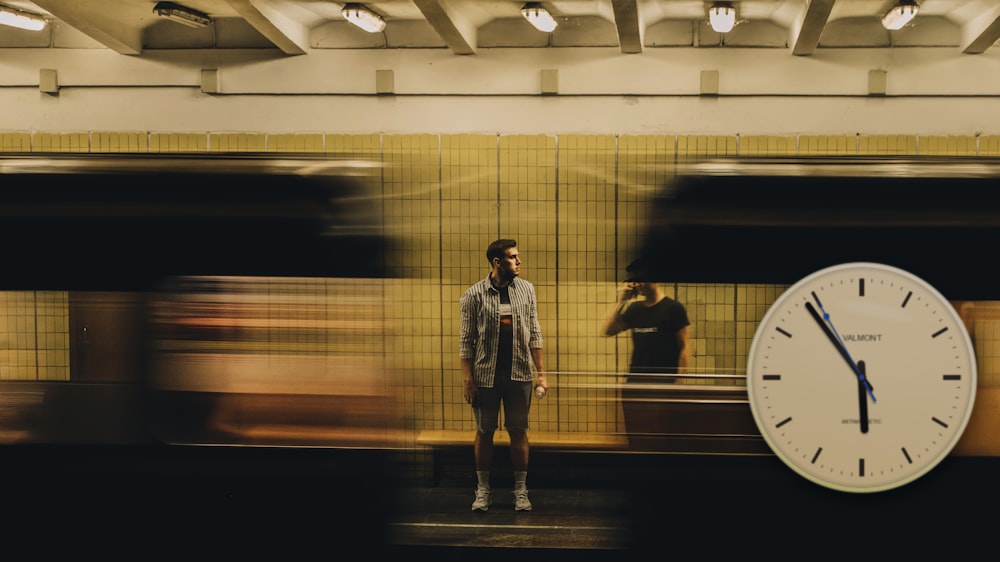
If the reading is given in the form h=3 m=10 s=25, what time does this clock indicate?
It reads h=5 m=53 s=55
